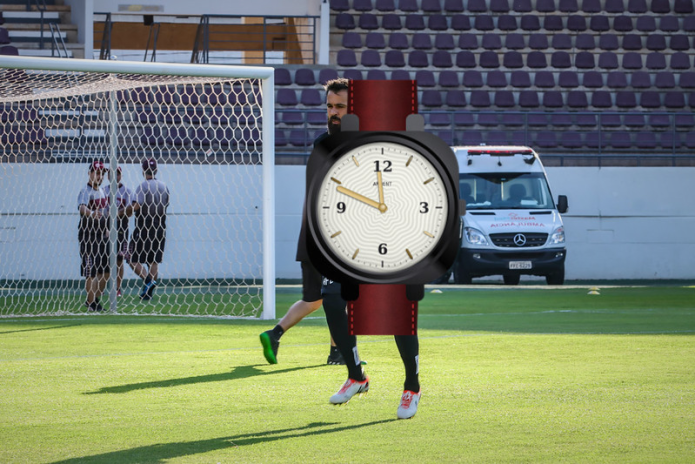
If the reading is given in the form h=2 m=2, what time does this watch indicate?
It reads h=11 m=49
